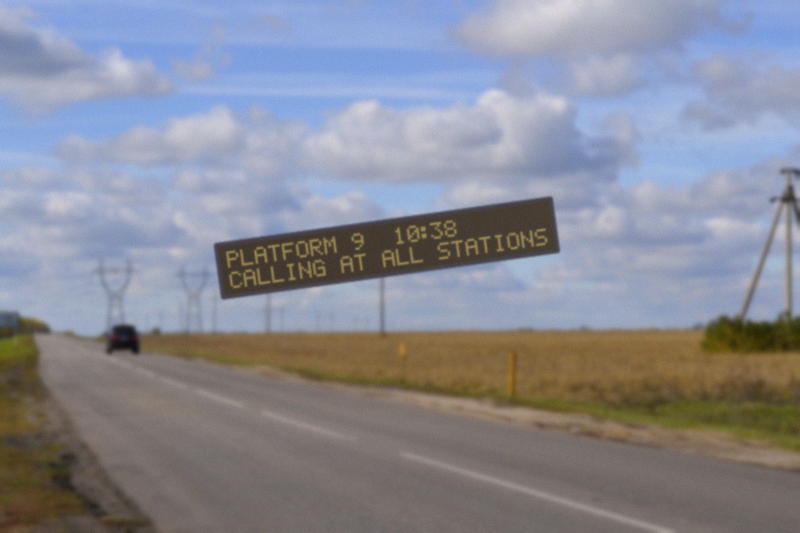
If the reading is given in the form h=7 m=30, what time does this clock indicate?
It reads h=10 m=38
